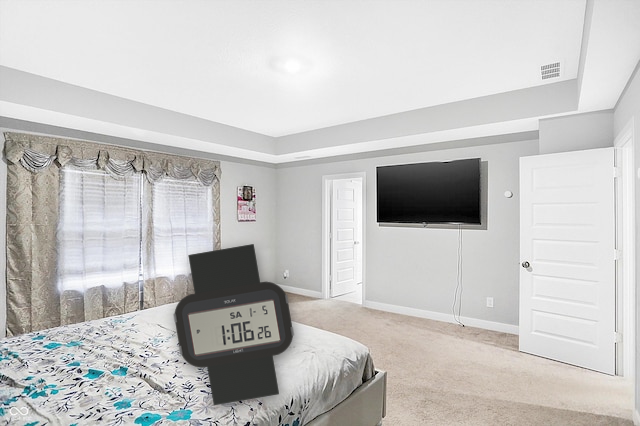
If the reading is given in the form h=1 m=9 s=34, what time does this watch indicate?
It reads h=1 m=6 s=26
